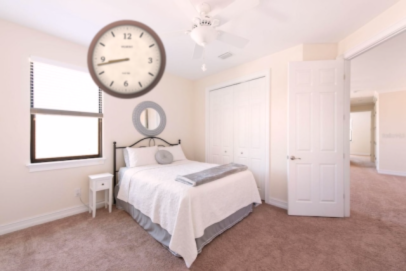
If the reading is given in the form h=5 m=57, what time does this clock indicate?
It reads h=8 m=43
